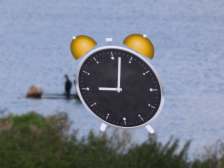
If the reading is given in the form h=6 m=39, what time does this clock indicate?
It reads h=9 m=2
